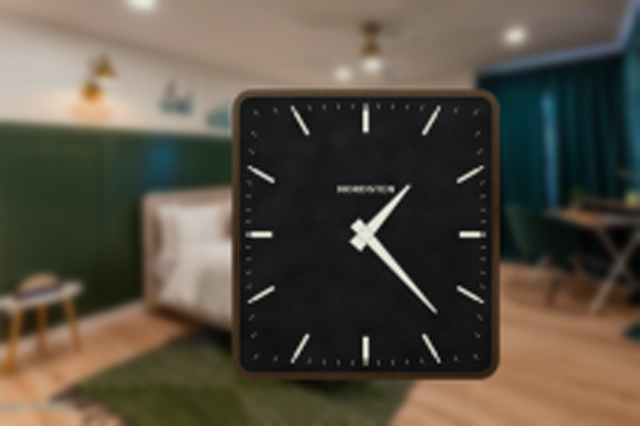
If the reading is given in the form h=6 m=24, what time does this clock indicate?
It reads h=1 m=23
